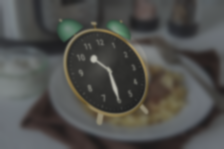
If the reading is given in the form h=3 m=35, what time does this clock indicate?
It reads h=10 m=30
